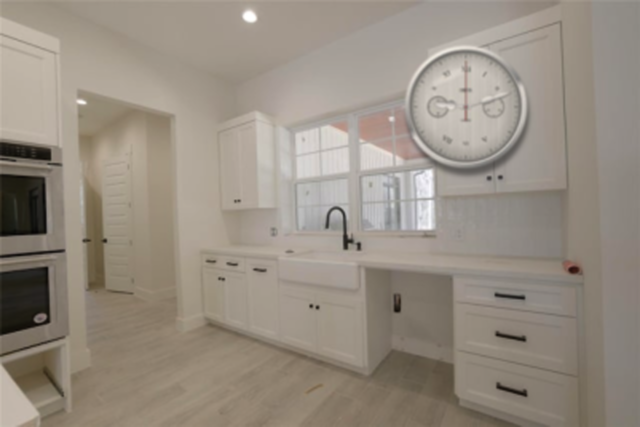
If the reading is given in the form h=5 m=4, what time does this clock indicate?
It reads h=9 m=12
